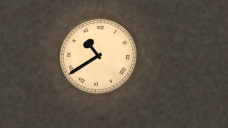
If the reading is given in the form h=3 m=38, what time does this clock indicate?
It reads h=10 m=39
